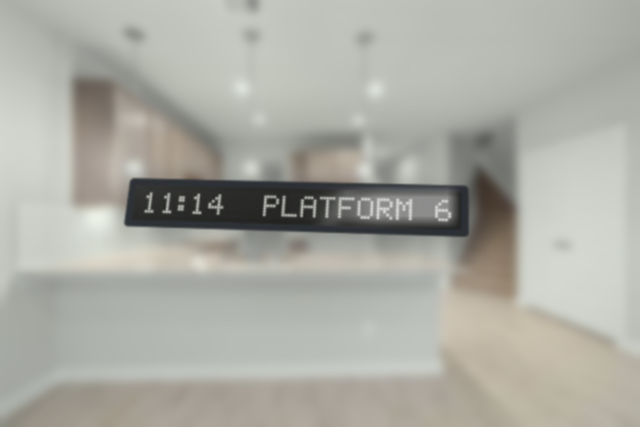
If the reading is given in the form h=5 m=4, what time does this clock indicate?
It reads h=11 m=14
